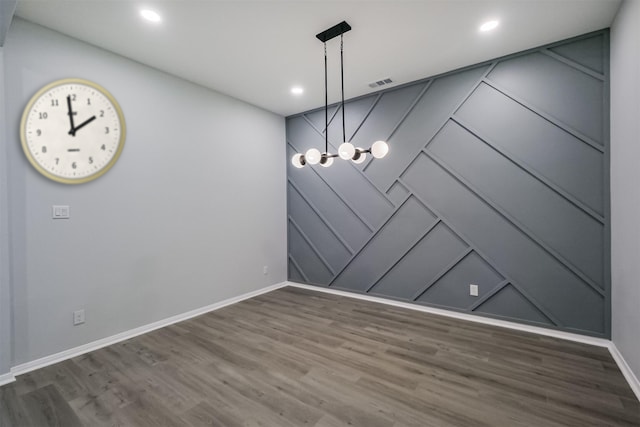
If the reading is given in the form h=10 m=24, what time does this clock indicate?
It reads h=1 m=59
